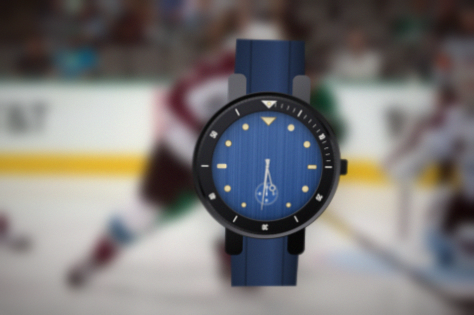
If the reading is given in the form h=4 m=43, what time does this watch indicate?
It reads h=5 m=31
